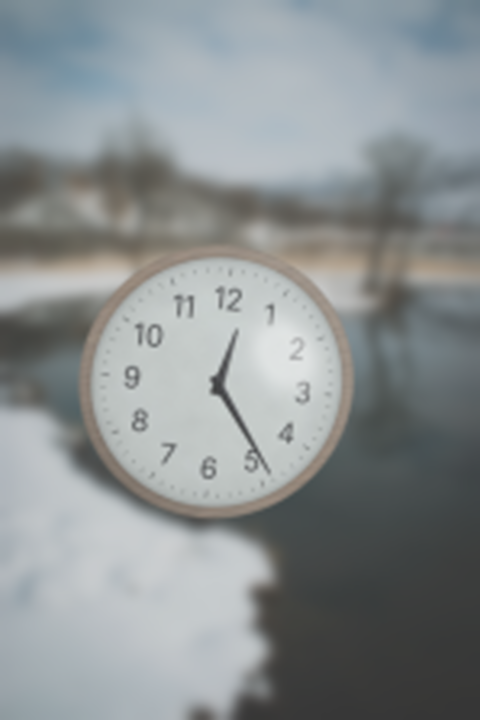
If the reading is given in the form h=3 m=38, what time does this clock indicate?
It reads h=12 m=24
